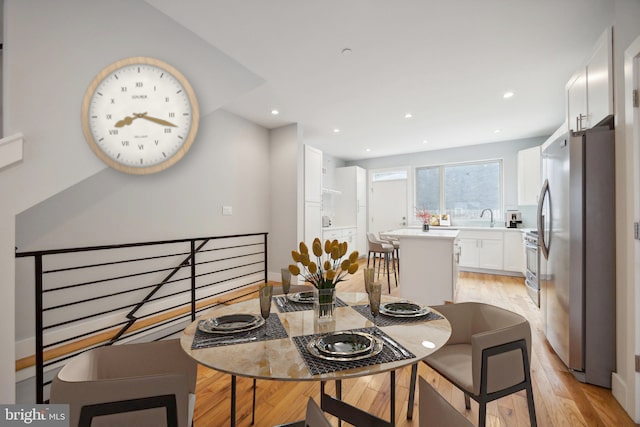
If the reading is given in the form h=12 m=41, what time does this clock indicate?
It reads h=8 m=18
